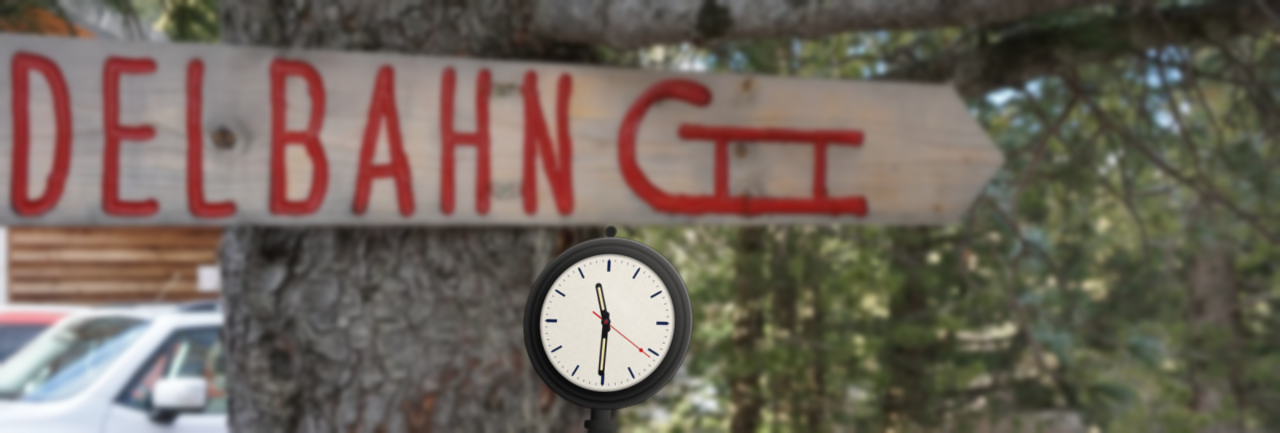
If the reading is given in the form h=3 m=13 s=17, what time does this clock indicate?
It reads h=11 m=30 s=21
